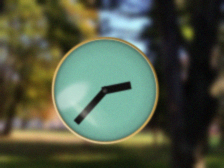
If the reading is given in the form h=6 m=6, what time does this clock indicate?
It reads h=2 m=37
